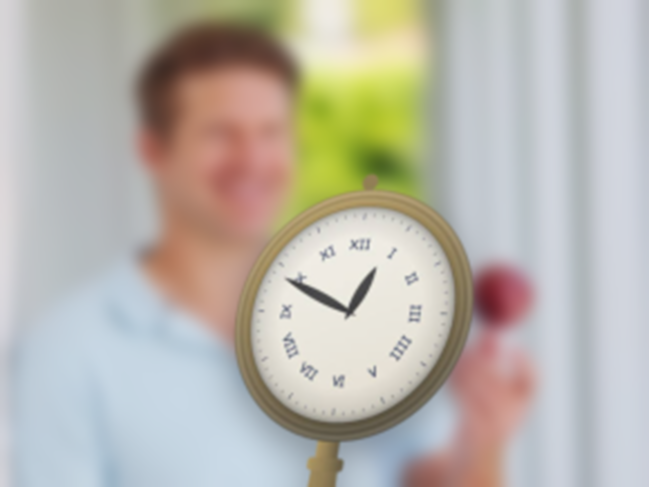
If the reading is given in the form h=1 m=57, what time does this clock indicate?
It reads h=12 m=49
